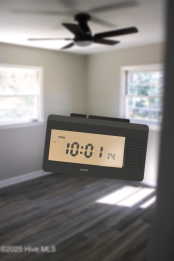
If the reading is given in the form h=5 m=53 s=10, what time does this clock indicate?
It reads h=10 m=1 s=14
